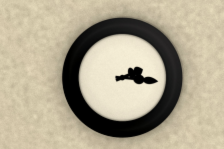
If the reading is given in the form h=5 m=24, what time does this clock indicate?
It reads h=2 m=16
